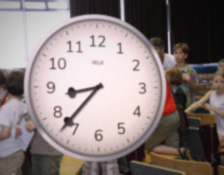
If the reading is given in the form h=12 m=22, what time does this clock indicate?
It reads h=8 m=37
